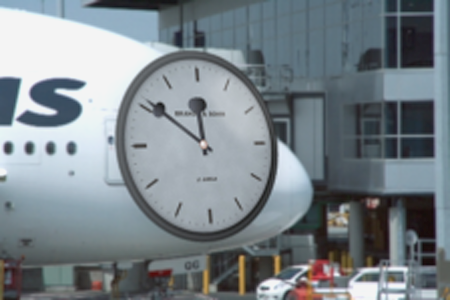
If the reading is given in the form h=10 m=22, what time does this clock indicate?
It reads h=11 m=51
